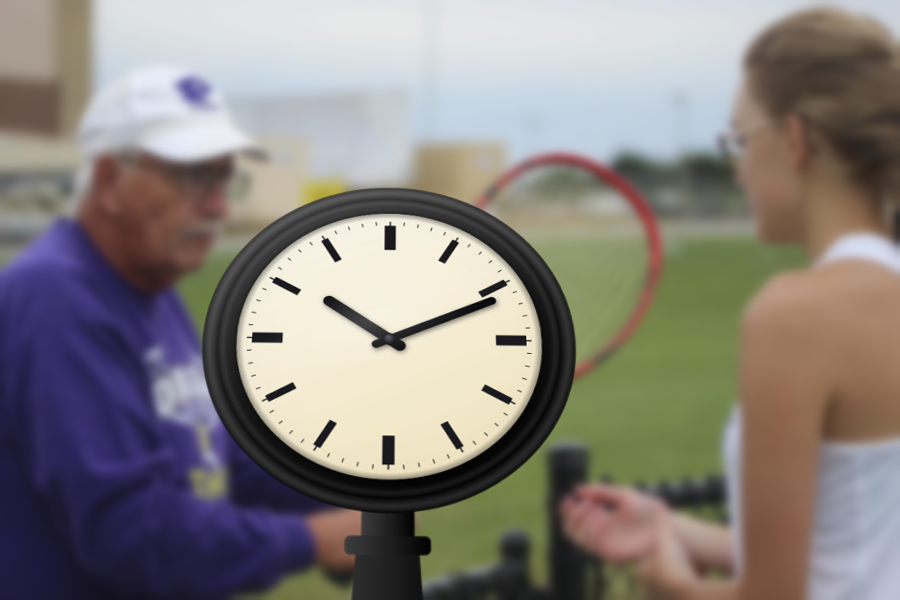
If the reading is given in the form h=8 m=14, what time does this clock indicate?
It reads h=10 m=11
